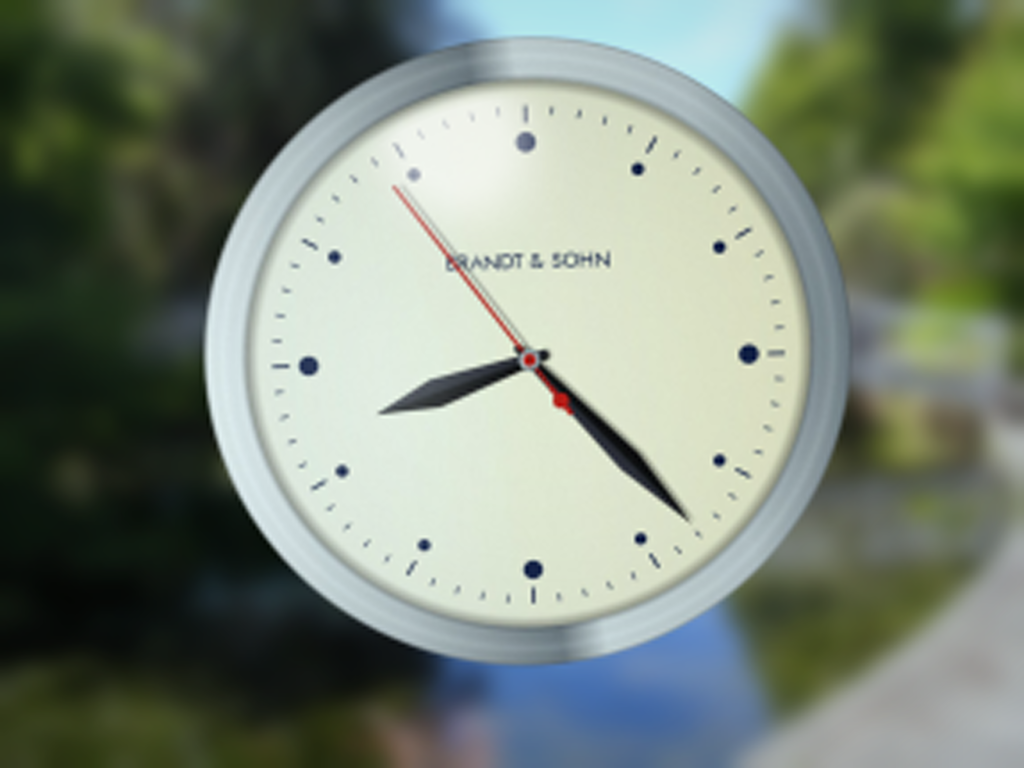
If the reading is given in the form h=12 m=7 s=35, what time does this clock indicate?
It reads h=8 m=22 s=54
